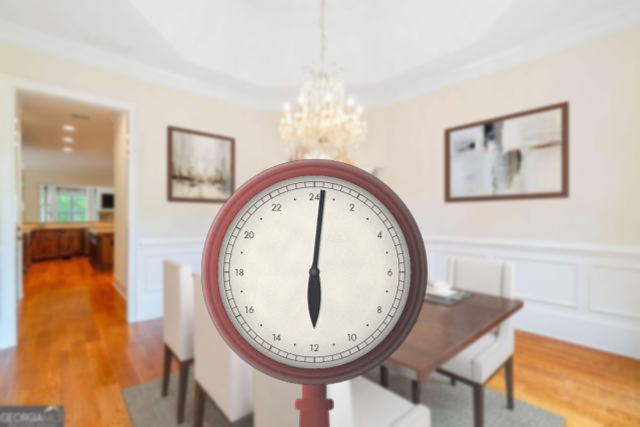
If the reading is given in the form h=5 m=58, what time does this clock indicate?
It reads h=12 m=1
